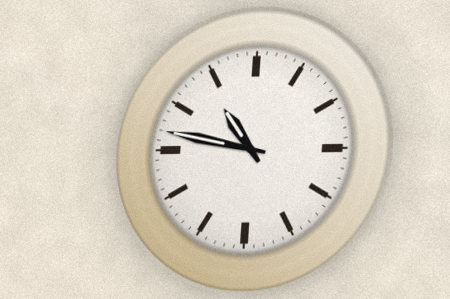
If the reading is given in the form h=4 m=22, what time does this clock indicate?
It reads h=10 m=47
